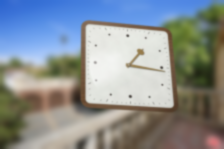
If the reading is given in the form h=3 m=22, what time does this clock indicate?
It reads h=1 m=16
